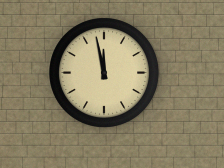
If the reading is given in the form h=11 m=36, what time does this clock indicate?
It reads h=11 m=58
